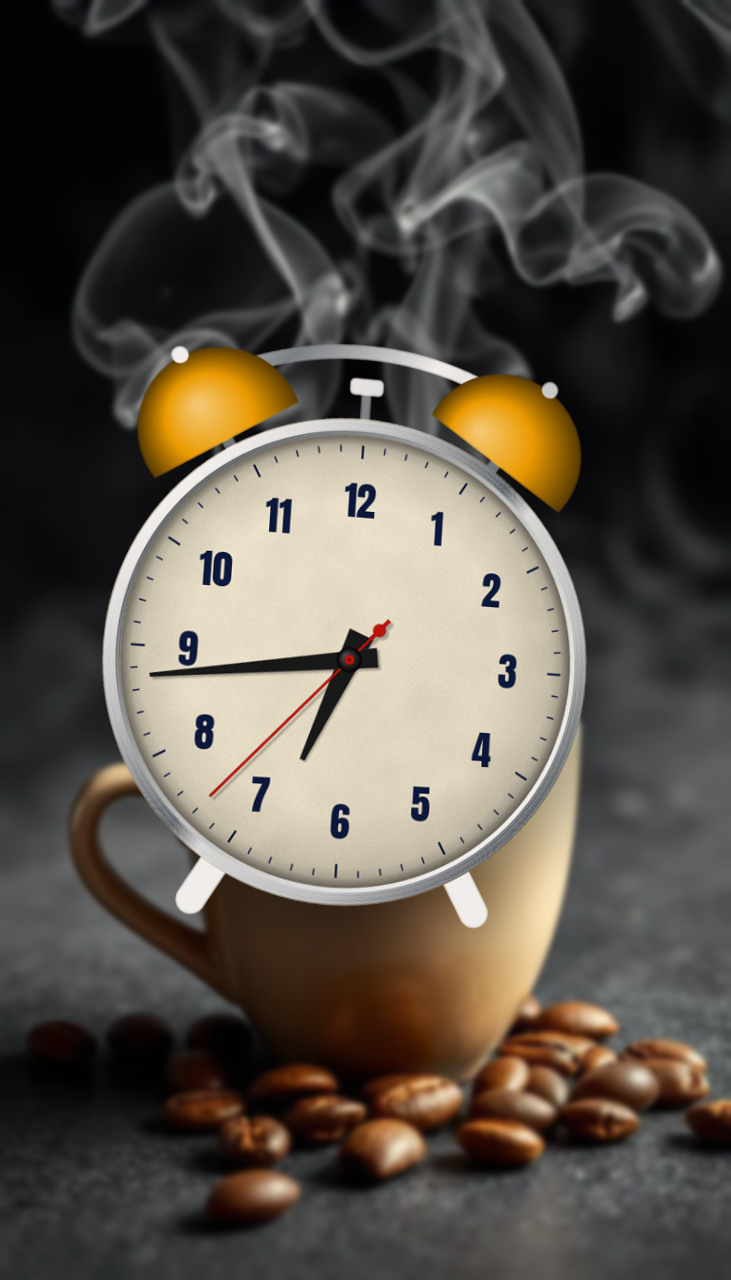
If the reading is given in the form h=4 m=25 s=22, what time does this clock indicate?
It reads h=6 m=43 s=37
